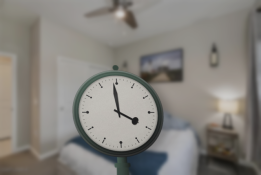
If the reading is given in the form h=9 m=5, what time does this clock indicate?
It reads h=3 m=59
